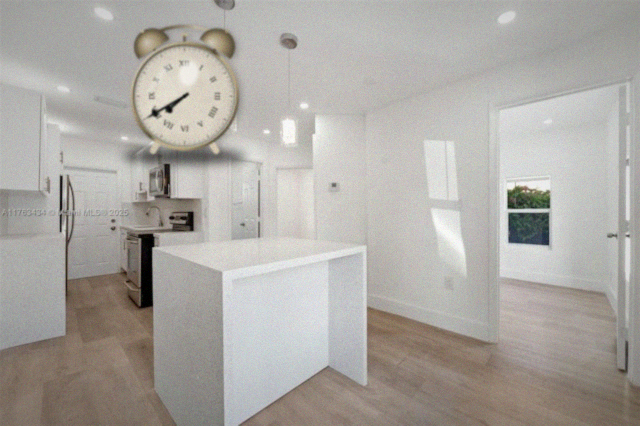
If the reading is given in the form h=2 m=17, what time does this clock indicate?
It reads h=7 m=40
